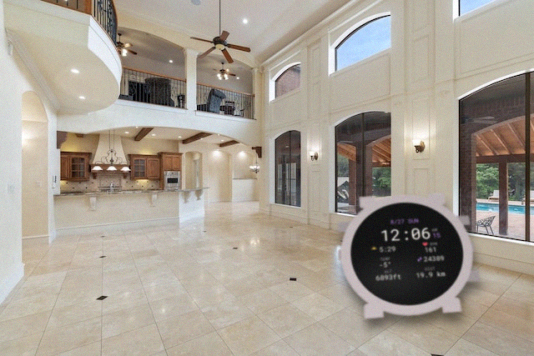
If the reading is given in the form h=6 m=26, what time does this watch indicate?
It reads h=12 m=6
